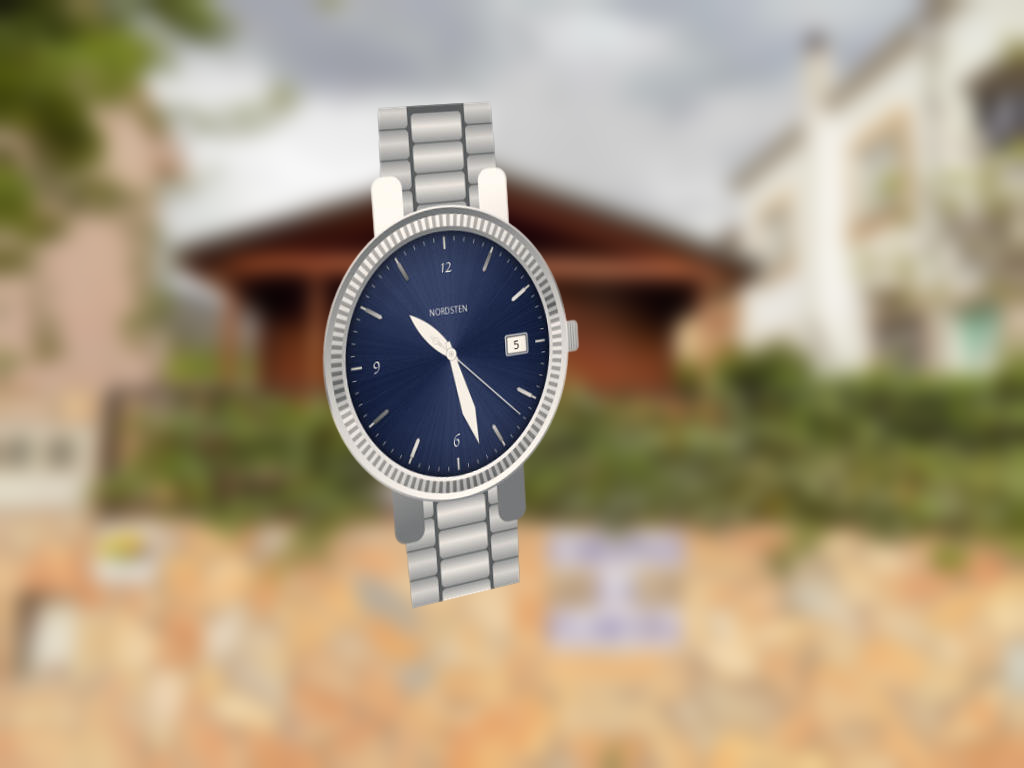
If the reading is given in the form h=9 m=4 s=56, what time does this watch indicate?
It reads h=10 m=27 s=22
